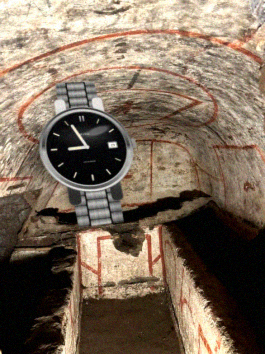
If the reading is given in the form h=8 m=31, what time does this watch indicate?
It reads h=8 m=56
